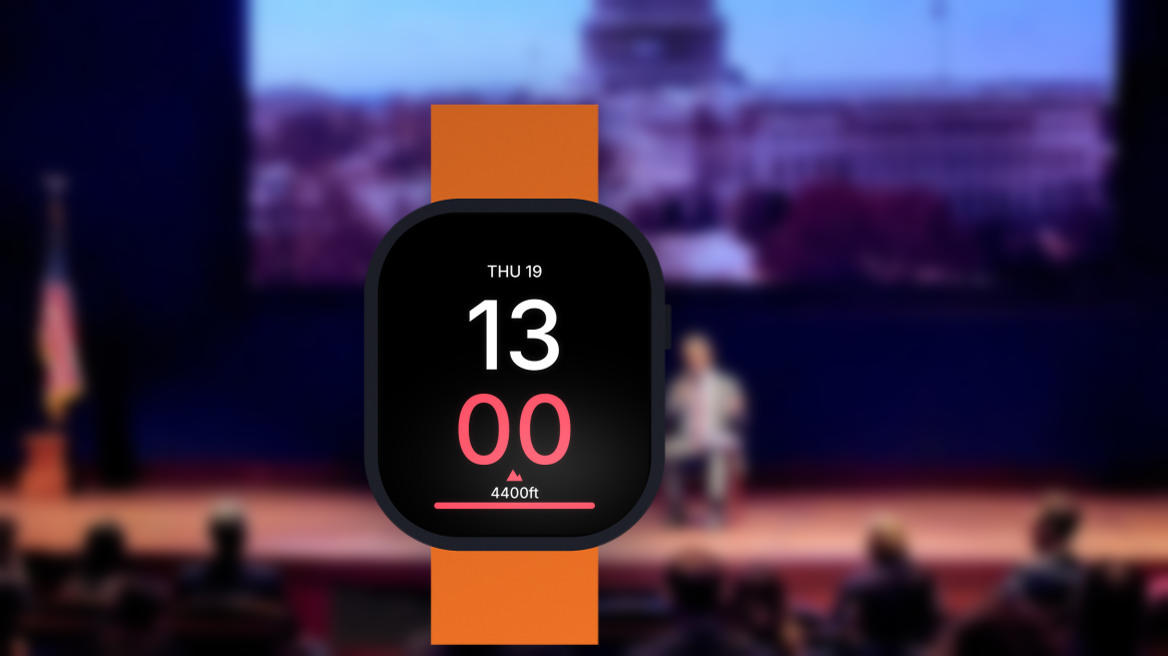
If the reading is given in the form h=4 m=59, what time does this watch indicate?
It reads h=13 m=0
